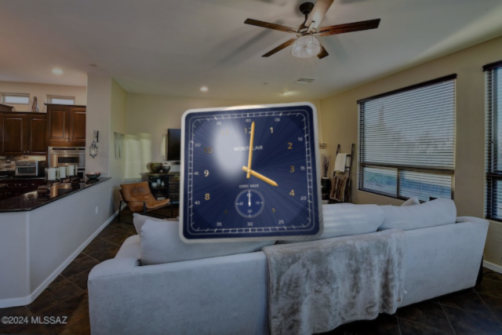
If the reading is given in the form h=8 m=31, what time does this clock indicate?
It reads h=4 m=1
